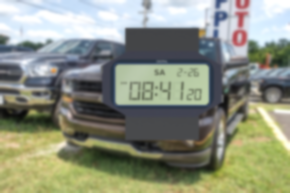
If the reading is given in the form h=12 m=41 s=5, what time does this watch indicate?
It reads h=8 m=41 s=20
